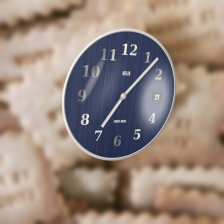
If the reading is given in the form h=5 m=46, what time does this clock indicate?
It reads h=7 m=7
